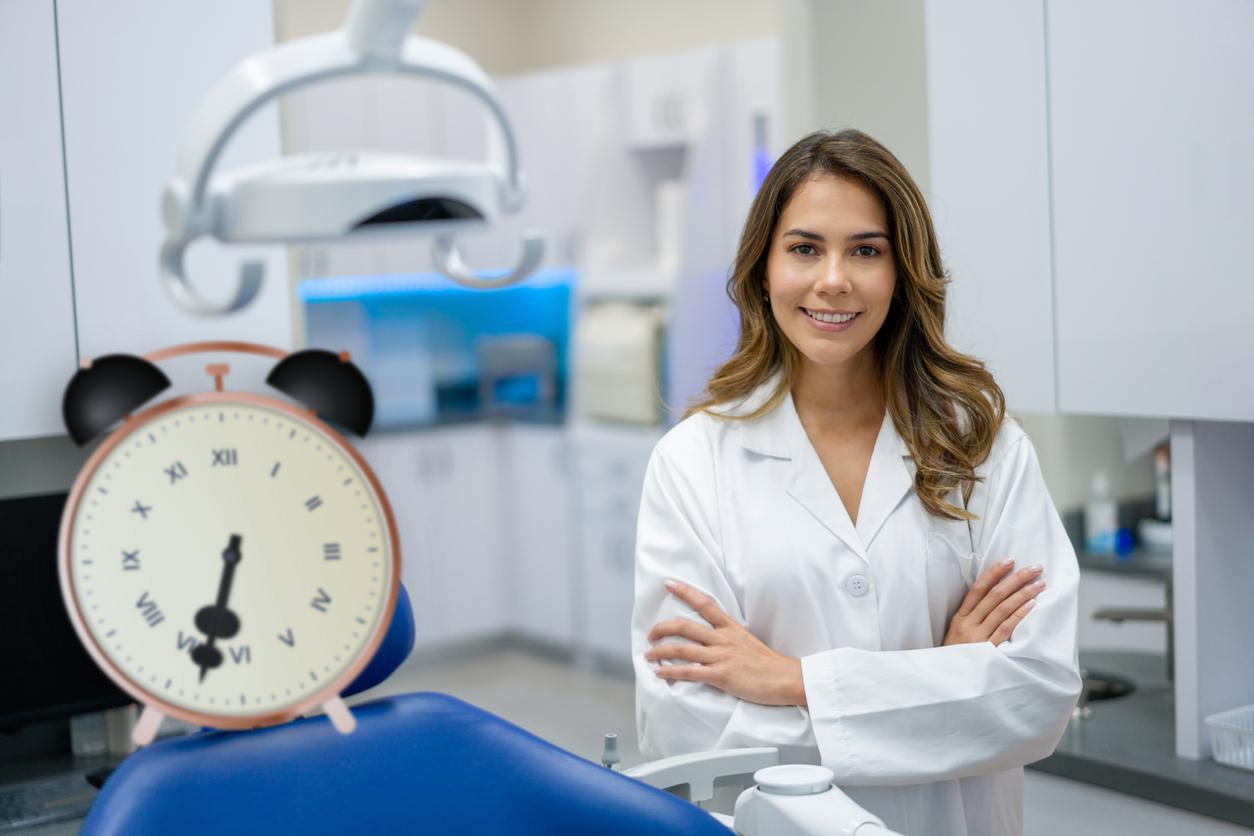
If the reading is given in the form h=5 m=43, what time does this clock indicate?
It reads h=6 m=33
